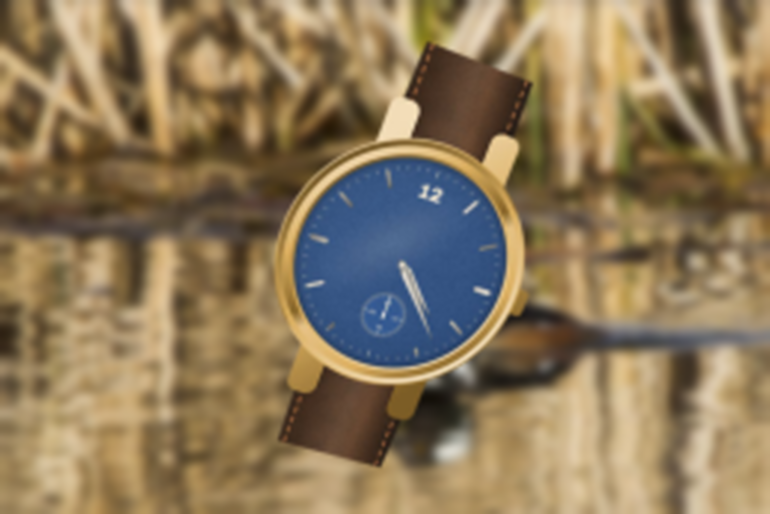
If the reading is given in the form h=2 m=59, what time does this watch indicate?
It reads h=4 m=23
